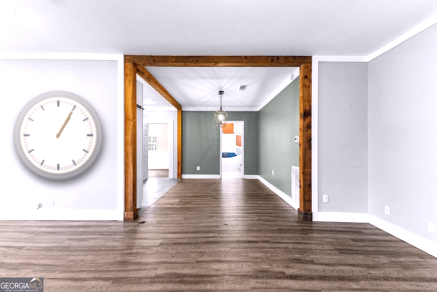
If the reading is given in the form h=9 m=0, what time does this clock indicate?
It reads h=1 m=5
